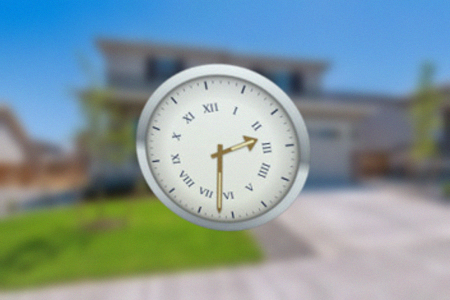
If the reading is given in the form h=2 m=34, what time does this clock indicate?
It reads h=2 m=32
